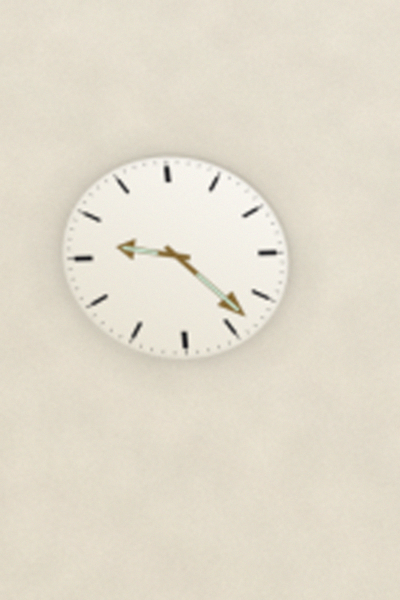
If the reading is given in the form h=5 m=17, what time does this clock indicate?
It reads h=9 m=23
